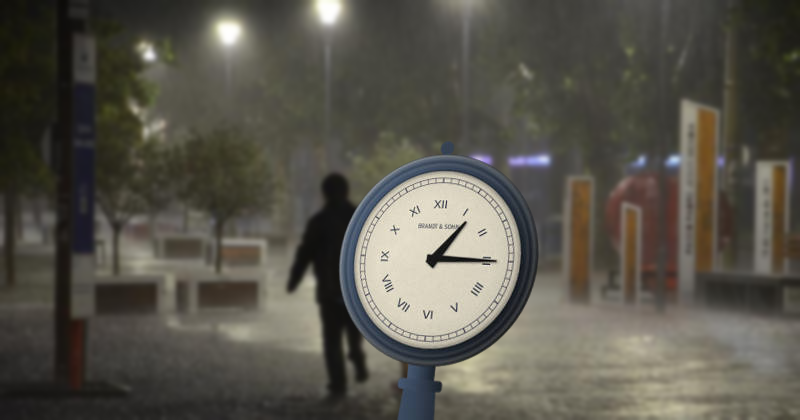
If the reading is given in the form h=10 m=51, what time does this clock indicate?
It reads h=1 m=15
